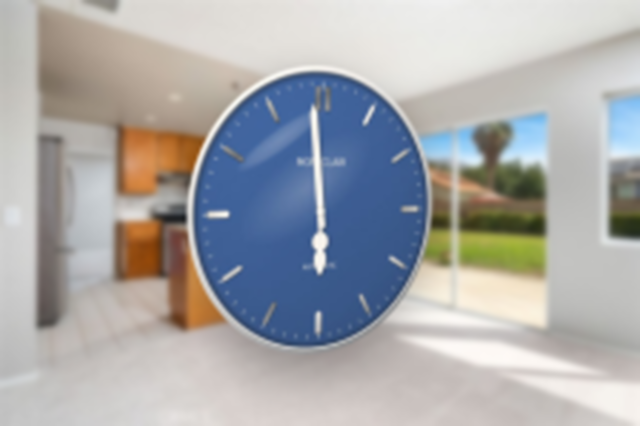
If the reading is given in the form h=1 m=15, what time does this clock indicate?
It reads h=5 m=59
